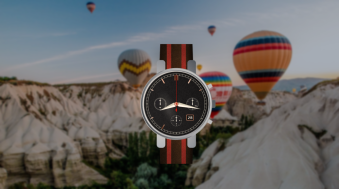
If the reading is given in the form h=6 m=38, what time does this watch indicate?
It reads h=8 m=17
